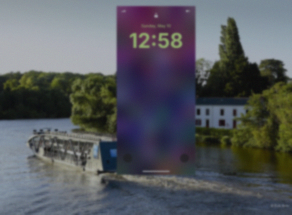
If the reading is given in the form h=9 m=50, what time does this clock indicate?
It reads h=12 m=58
